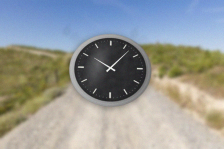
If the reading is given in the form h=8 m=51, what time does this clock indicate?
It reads h=10 m=7
